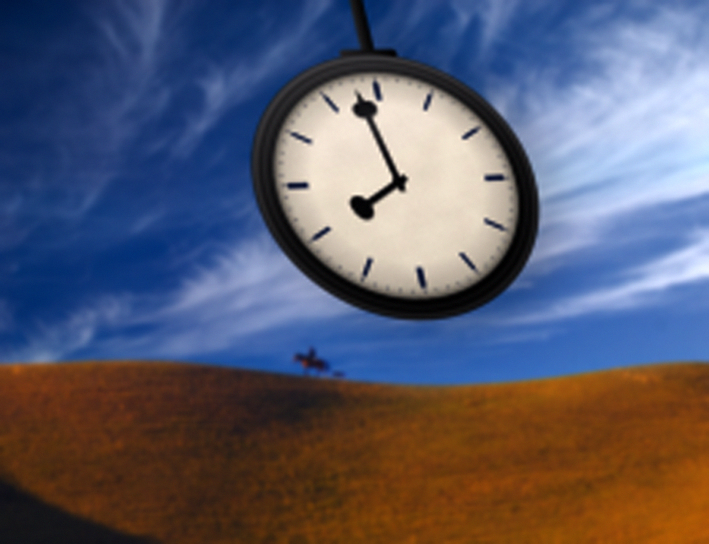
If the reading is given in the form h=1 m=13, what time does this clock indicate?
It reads h=7 m=58
